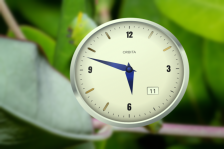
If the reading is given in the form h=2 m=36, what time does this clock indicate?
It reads h=5 m=48
